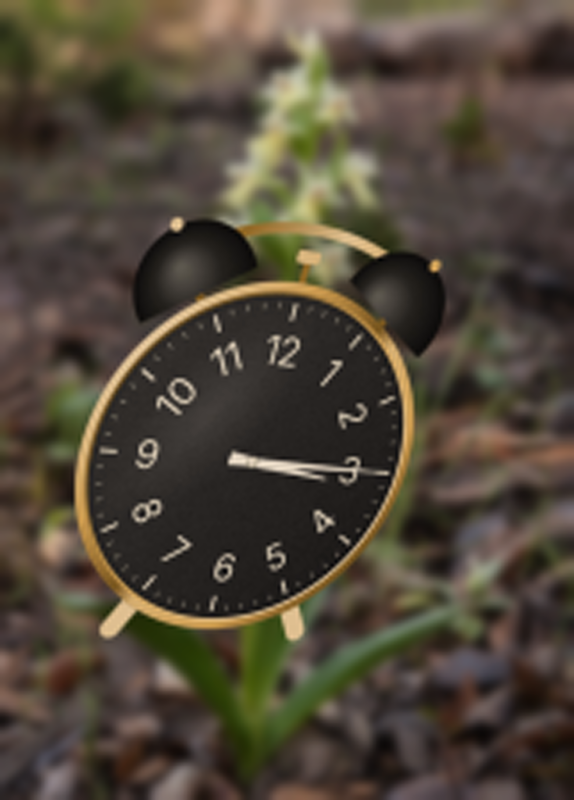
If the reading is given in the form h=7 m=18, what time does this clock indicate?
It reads h=3 m=15
